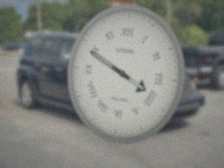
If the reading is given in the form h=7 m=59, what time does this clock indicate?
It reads h=3 m=49
